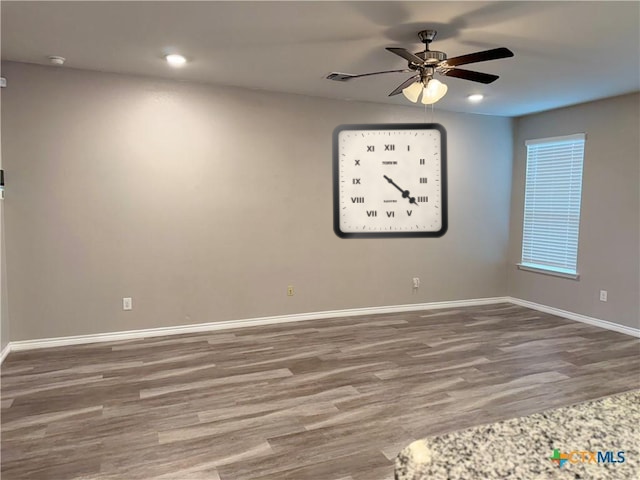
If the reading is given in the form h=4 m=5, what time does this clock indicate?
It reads h=4 m=22
